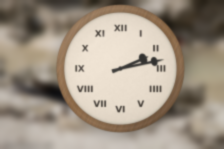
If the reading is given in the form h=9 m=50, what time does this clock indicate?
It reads h=2 m=13
